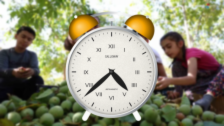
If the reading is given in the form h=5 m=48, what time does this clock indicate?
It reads h=4 m=38
